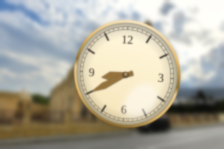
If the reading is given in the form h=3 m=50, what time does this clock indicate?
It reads h=8 m=40
